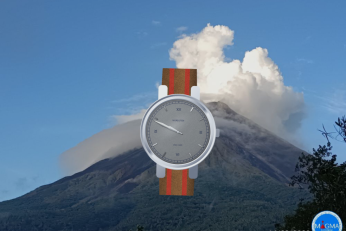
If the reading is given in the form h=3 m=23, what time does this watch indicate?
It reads h=9 m=49
